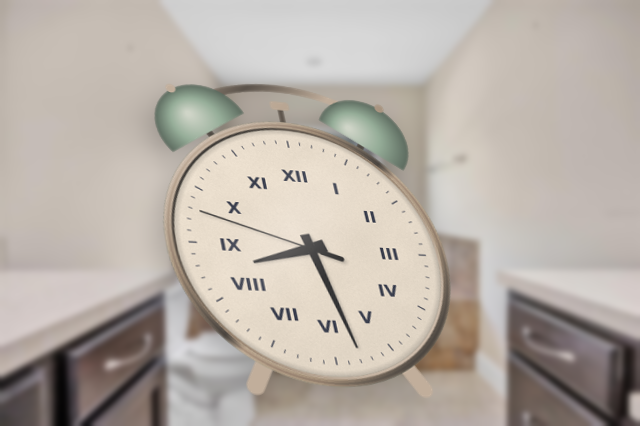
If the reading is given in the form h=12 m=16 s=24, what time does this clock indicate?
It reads h=8 m=27 s=48
